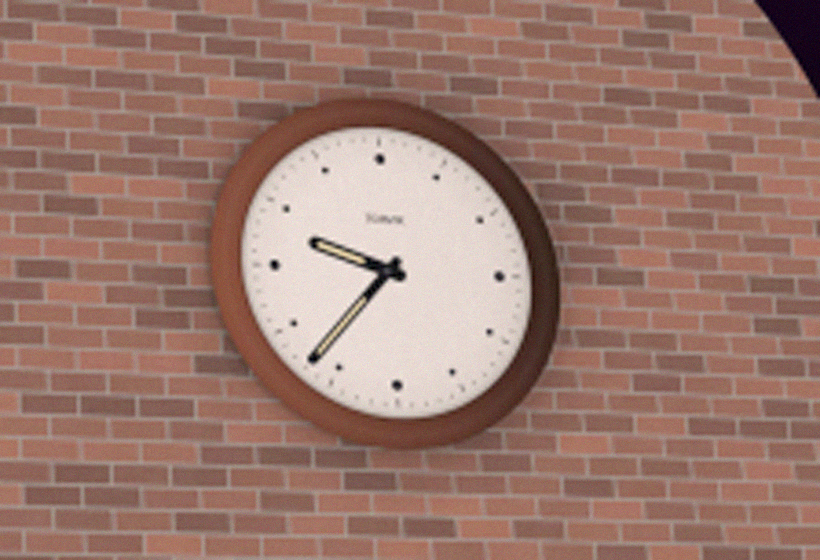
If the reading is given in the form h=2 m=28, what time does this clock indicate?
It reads h=9 m=37
